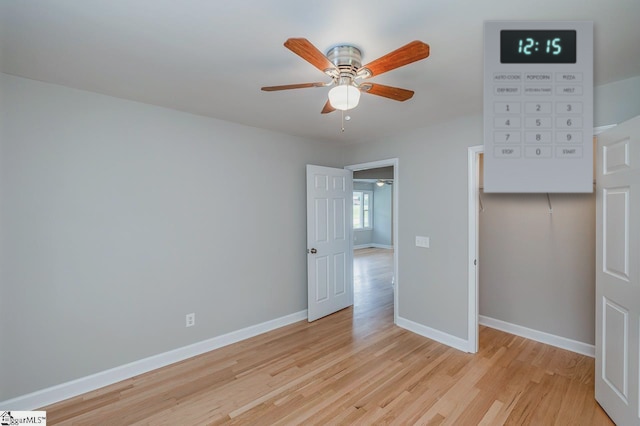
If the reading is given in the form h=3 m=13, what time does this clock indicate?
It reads h=12 m=15
